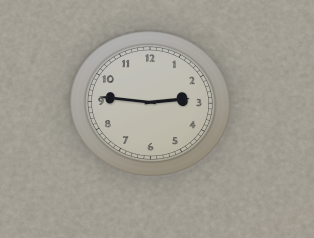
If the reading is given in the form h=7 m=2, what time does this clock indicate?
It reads h=2 m=46
